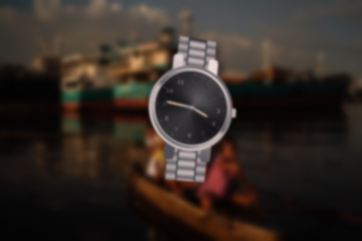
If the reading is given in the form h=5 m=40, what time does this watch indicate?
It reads h=3 m=46
